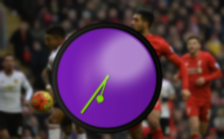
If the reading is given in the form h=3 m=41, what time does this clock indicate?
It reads h=6 m=36
